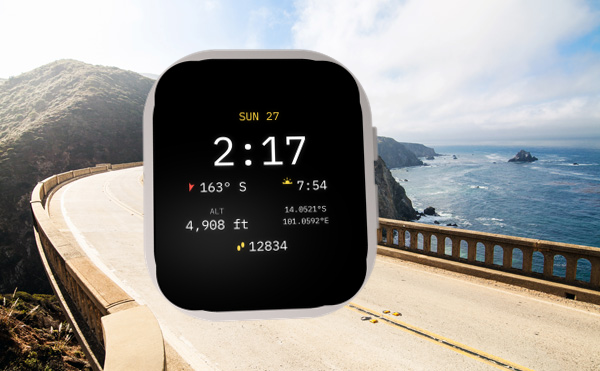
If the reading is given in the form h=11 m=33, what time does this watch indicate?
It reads h=2 m=17
